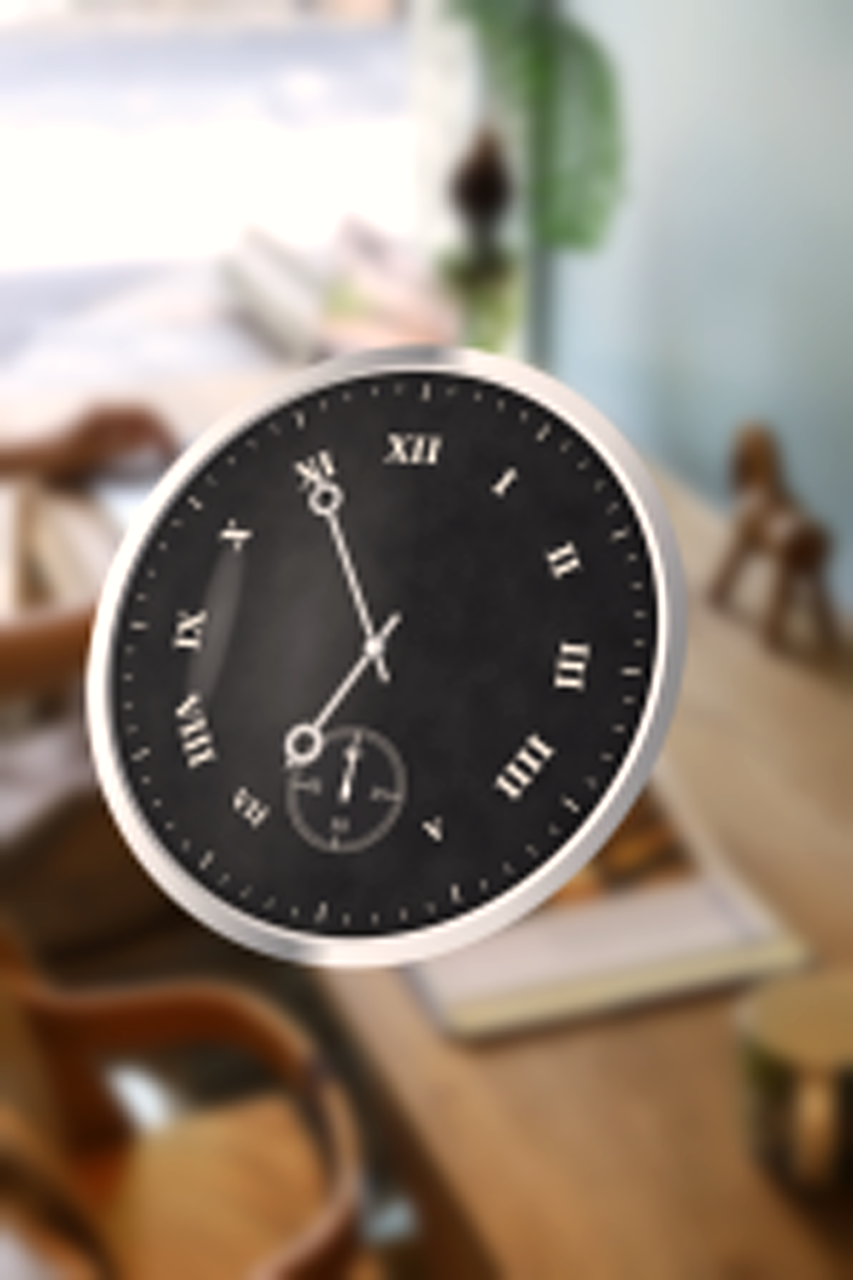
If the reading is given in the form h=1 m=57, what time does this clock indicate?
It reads h=6 m=55
